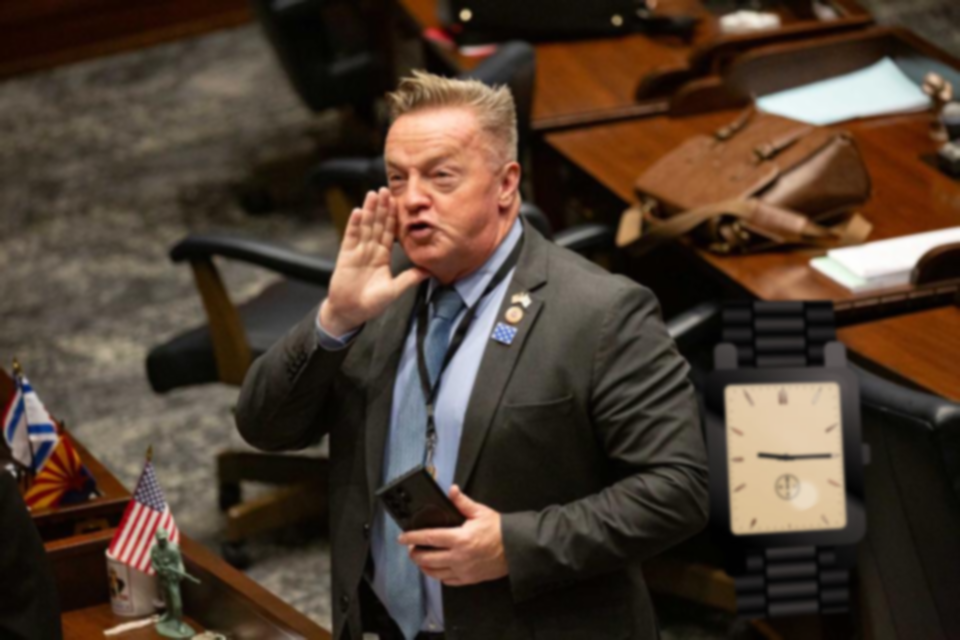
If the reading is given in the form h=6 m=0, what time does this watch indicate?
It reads h=9 m=15
